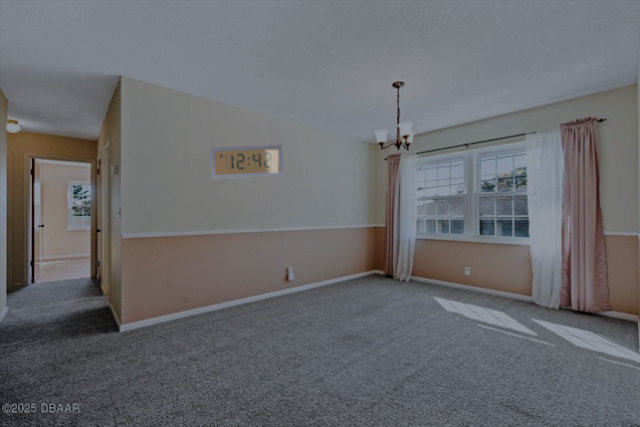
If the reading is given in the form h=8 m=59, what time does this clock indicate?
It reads h=12 m=42
